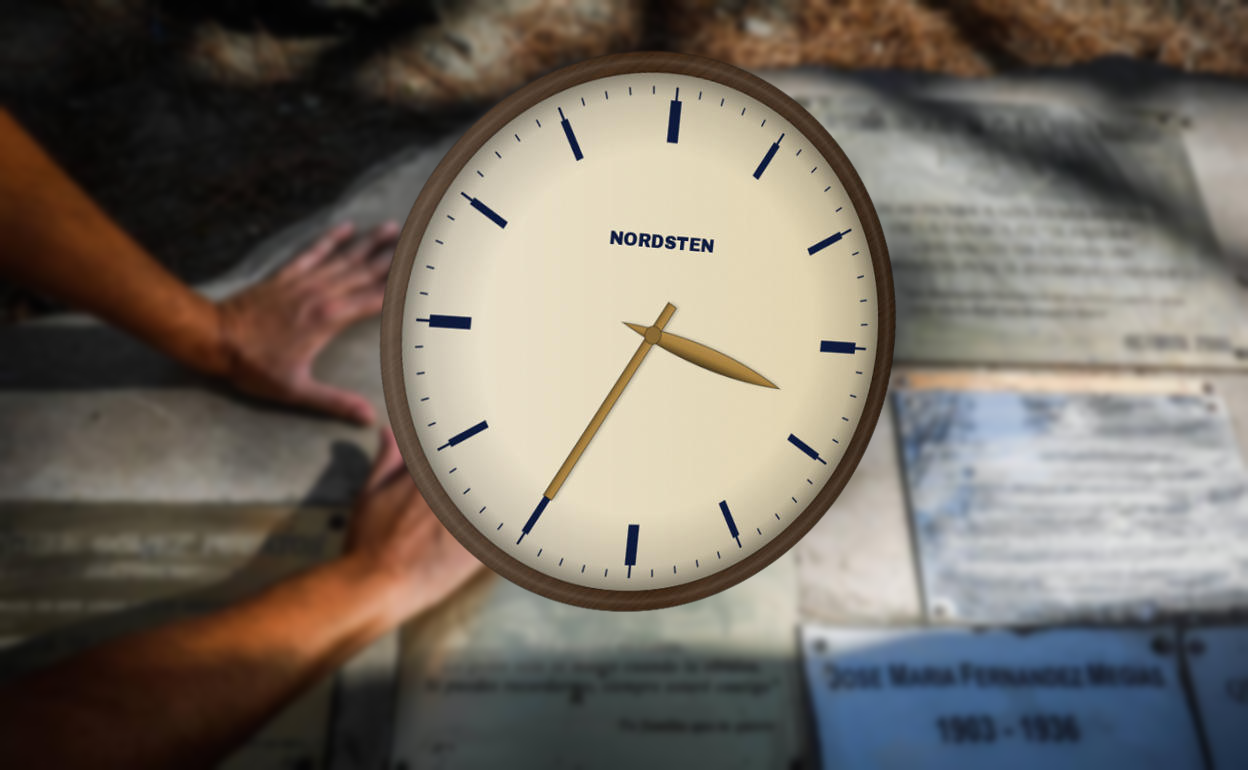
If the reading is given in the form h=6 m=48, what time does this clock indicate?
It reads h=3 m=35
